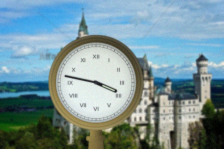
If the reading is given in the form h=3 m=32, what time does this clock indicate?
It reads h=3 m=47
